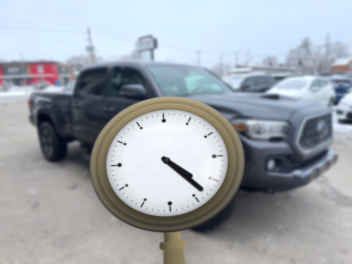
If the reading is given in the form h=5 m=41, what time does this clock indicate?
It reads h=4 m=23
